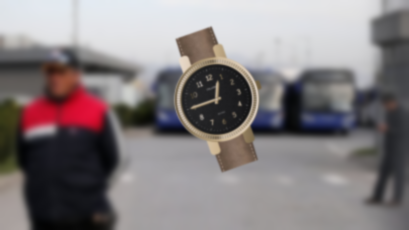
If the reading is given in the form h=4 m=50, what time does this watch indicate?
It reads h=12 m=45
